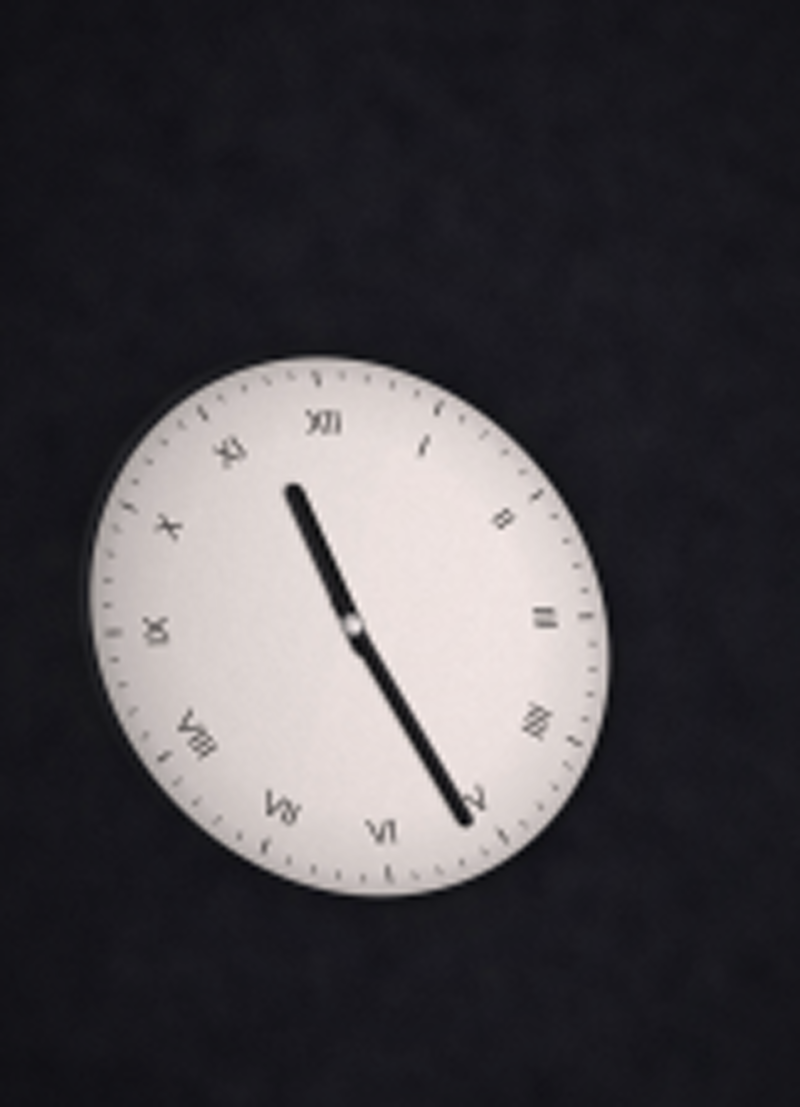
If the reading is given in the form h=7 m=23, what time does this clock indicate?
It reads h=11 m=26
